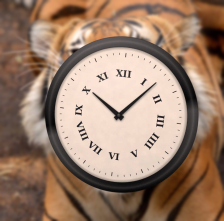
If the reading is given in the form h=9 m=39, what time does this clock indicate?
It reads h=10 m=7
